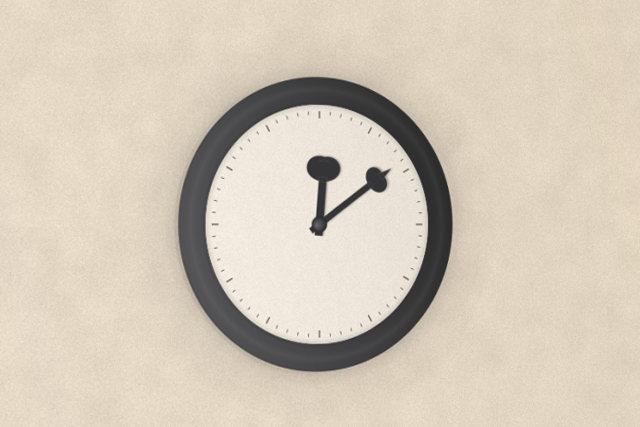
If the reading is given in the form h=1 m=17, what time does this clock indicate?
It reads h=12 m=9
